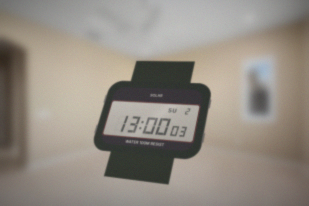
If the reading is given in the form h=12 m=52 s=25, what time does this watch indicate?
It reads h=13 m=0 s=3
